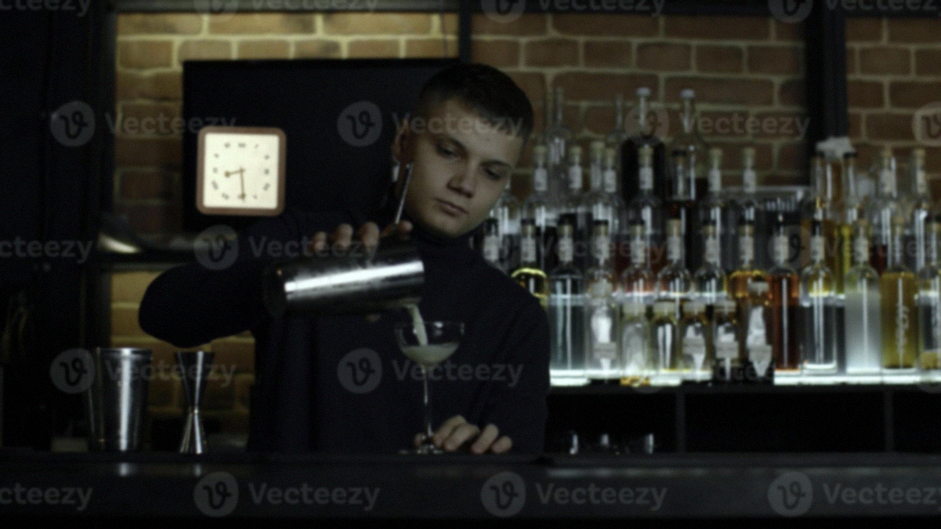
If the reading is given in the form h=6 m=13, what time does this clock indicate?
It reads h=8 m=29
